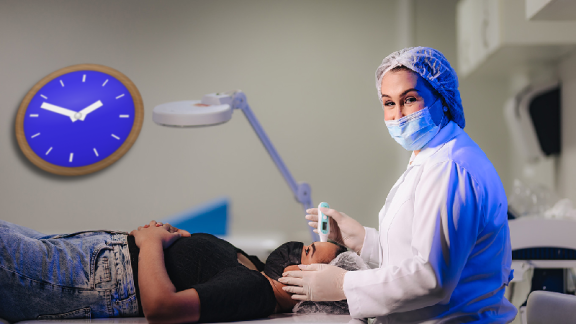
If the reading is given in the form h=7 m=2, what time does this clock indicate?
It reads h=1 m=48
